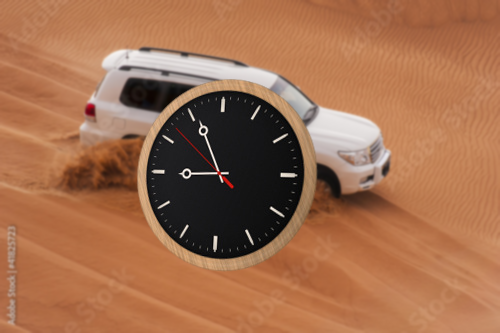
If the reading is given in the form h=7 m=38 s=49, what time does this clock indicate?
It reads h=8 m=55 s=52
